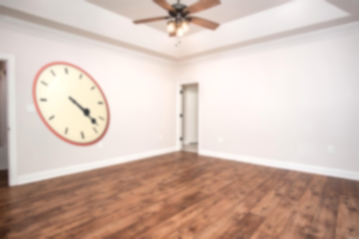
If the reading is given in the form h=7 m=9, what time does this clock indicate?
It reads h=4 m=23
